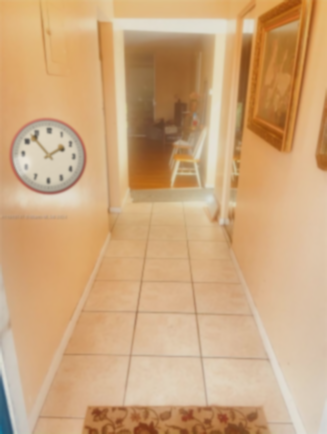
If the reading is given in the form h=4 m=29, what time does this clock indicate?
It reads h=1 m=53
